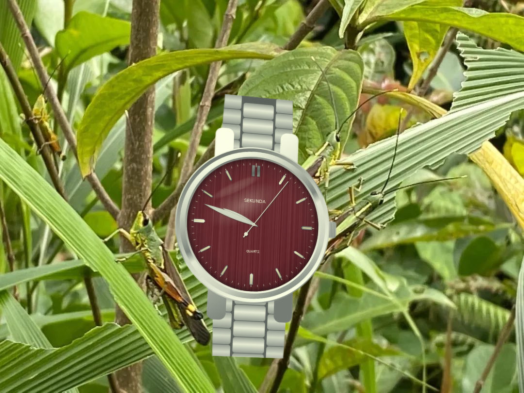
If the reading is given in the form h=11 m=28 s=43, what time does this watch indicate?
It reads h=9 m=48 s=6
